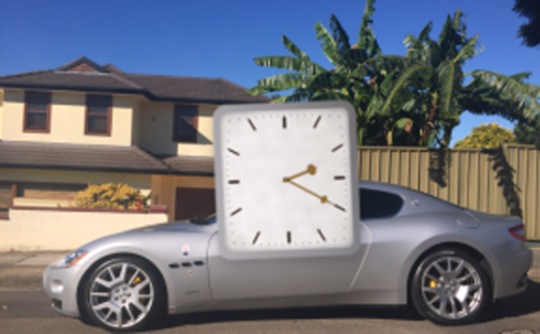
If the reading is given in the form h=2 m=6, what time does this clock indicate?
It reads h=2 m=20
